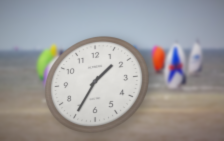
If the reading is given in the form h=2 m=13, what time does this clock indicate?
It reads h=1 m=35
